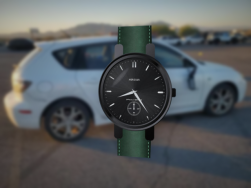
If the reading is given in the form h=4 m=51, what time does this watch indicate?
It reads h=8 m=24
